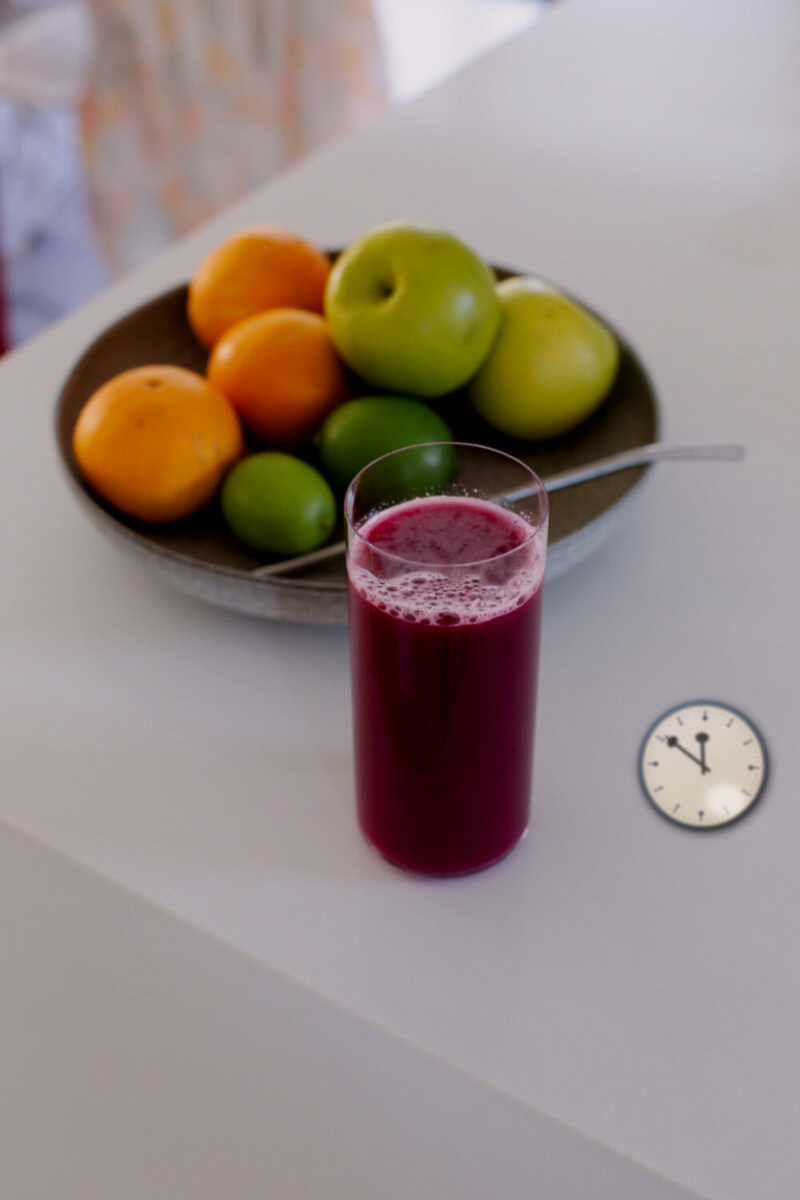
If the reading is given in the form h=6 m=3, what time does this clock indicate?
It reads h=11 m=51
